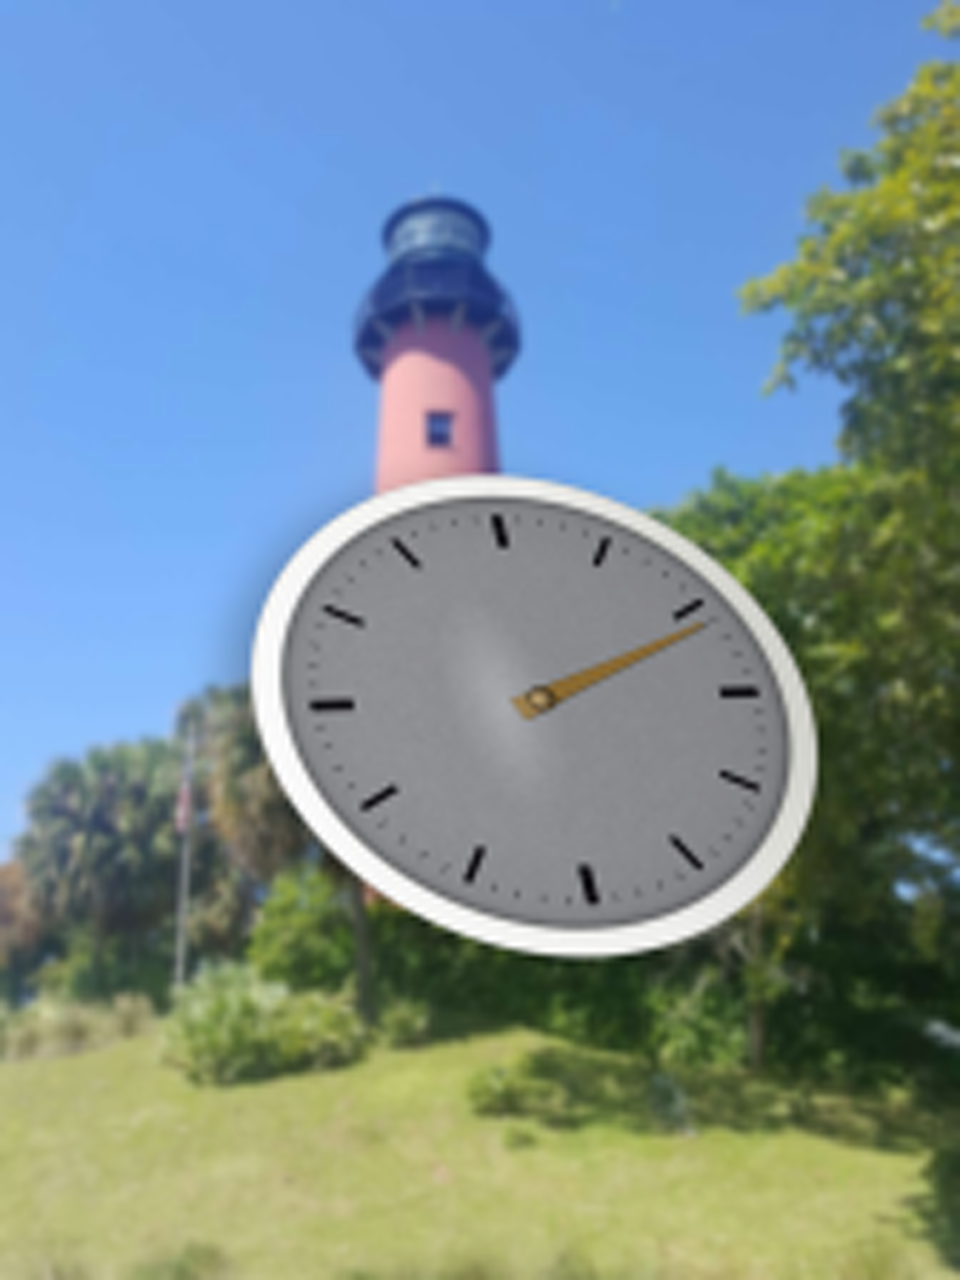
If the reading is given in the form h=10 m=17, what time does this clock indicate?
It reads h=2 m=11
